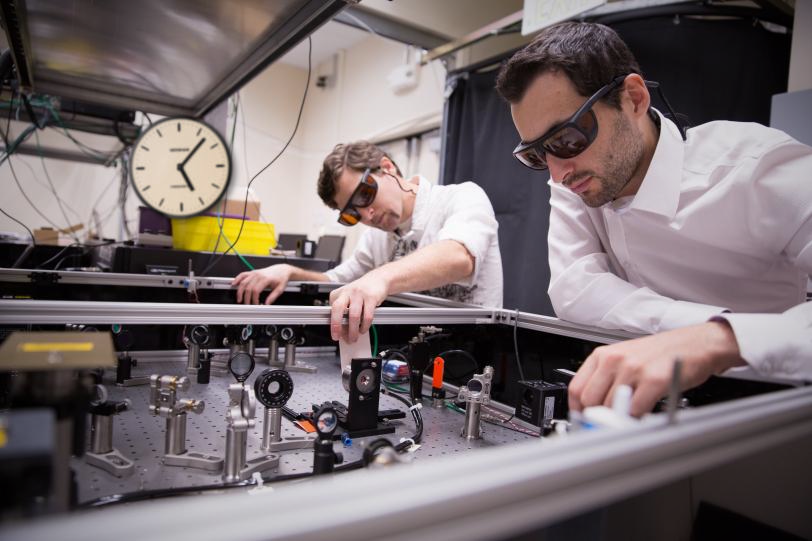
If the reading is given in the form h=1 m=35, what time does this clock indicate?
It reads h=5 m=7
